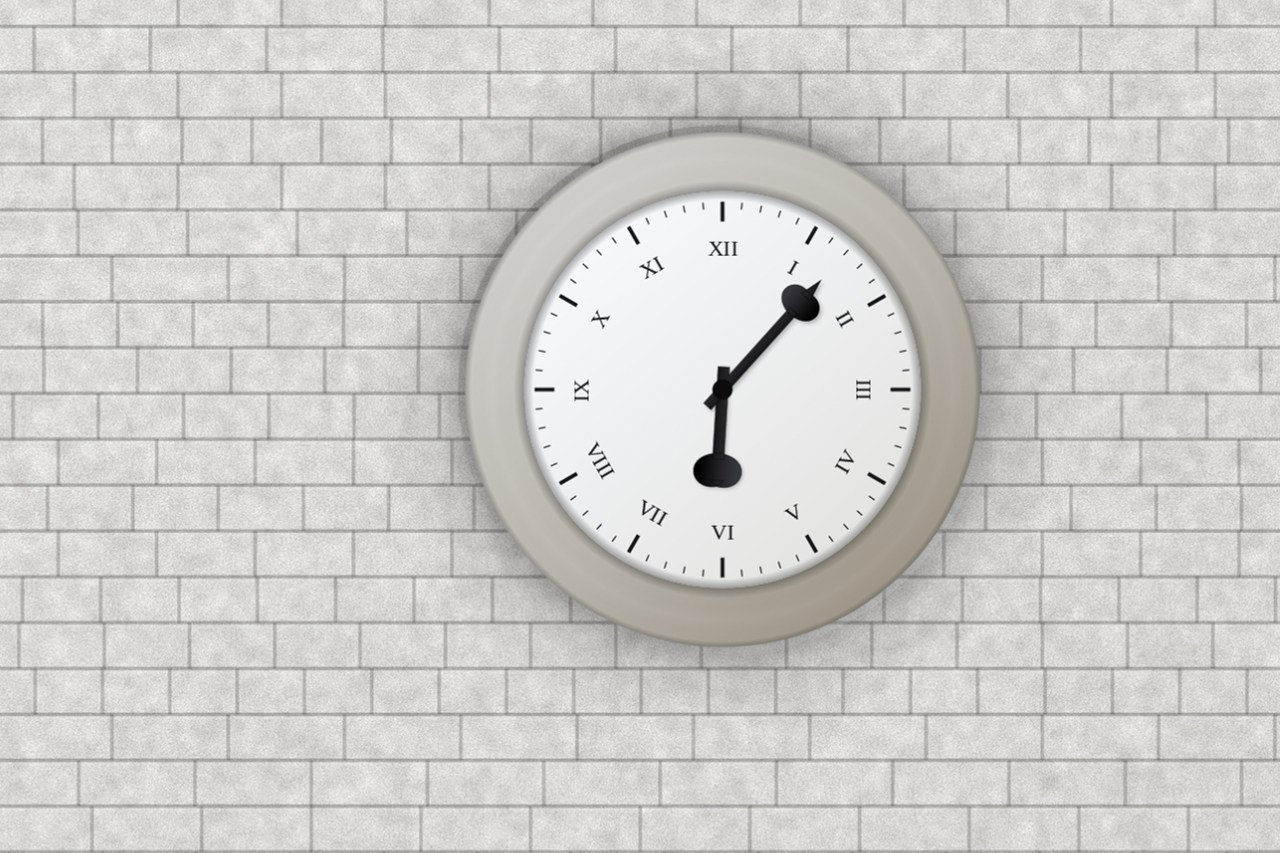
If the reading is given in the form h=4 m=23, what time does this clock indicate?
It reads h=6 m=7
